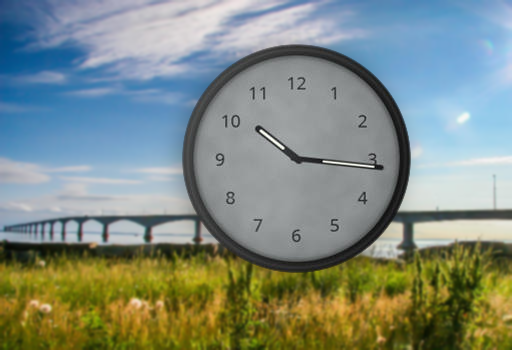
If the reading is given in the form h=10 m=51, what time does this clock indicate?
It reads h=10 m=16
